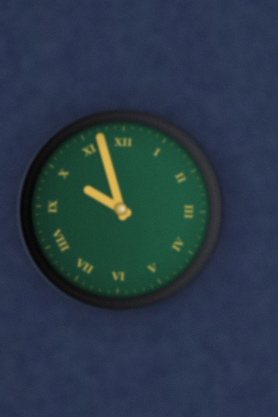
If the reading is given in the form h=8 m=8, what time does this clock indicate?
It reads h=9 m=57
